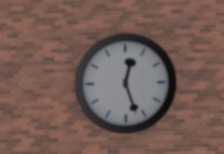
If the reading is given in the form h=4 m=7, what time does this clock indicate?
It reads h=12 m=27
